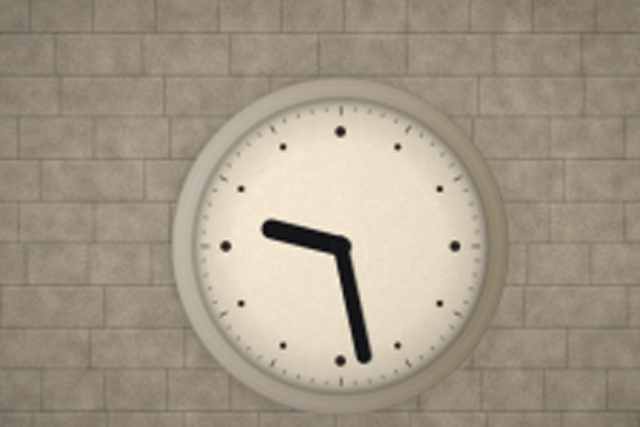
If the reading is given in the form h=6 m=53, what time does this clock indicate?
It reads h=9 m=28
